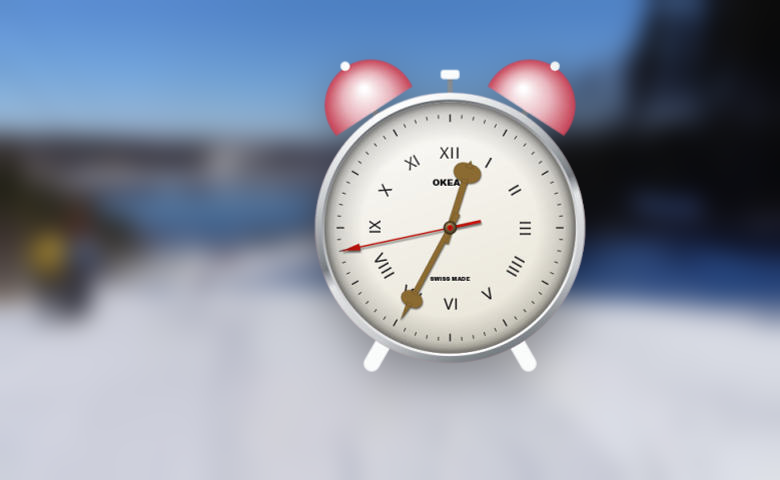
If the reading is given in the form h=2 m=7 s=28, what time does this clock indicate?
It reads h=12 m=34 s=43
